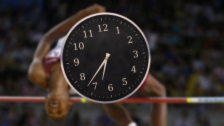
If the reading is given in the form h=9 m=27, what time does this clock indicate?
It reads h=6 m=37
